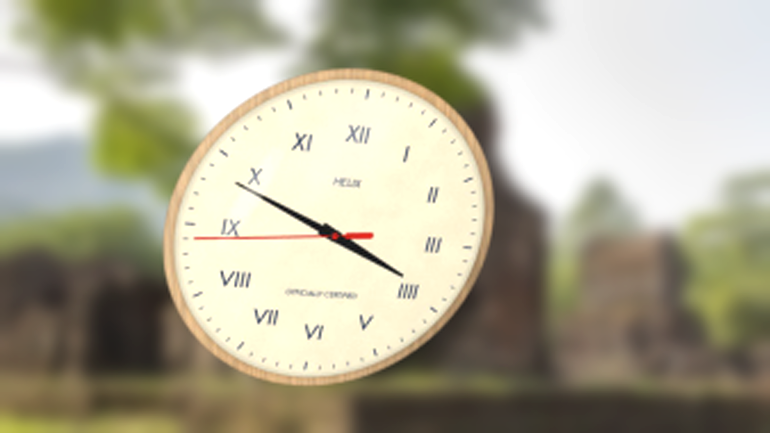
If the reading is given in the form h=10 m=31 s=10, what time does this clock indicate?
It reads h=3 m=48 s=44
